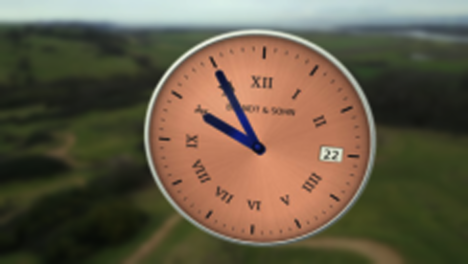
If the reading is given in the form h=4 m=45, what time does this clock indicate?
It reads h=9 m=55
